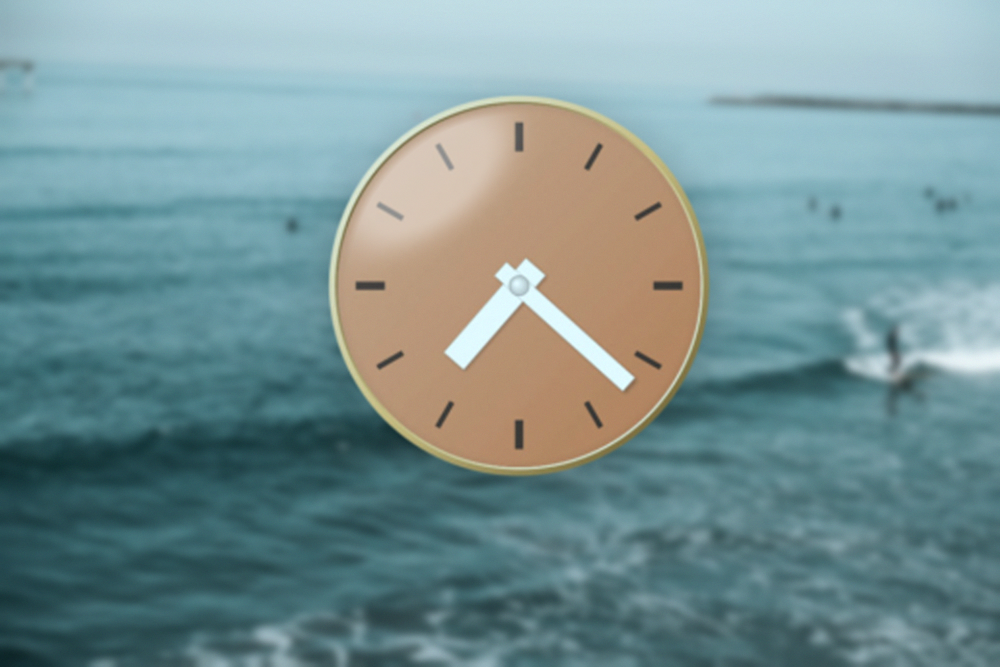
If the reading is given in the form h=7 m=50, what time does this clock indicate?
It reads h=7 m=22
